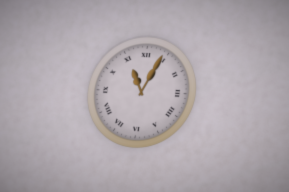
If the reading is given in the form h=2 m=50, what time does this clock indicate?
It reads h=11 m=4
